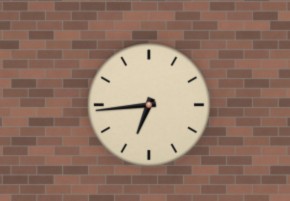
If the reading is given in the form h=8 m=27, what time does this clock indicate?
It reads h=6 m=44
